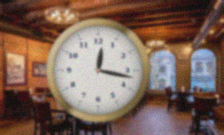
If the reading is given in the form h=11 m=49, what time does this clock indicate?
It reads h=12 m=17
